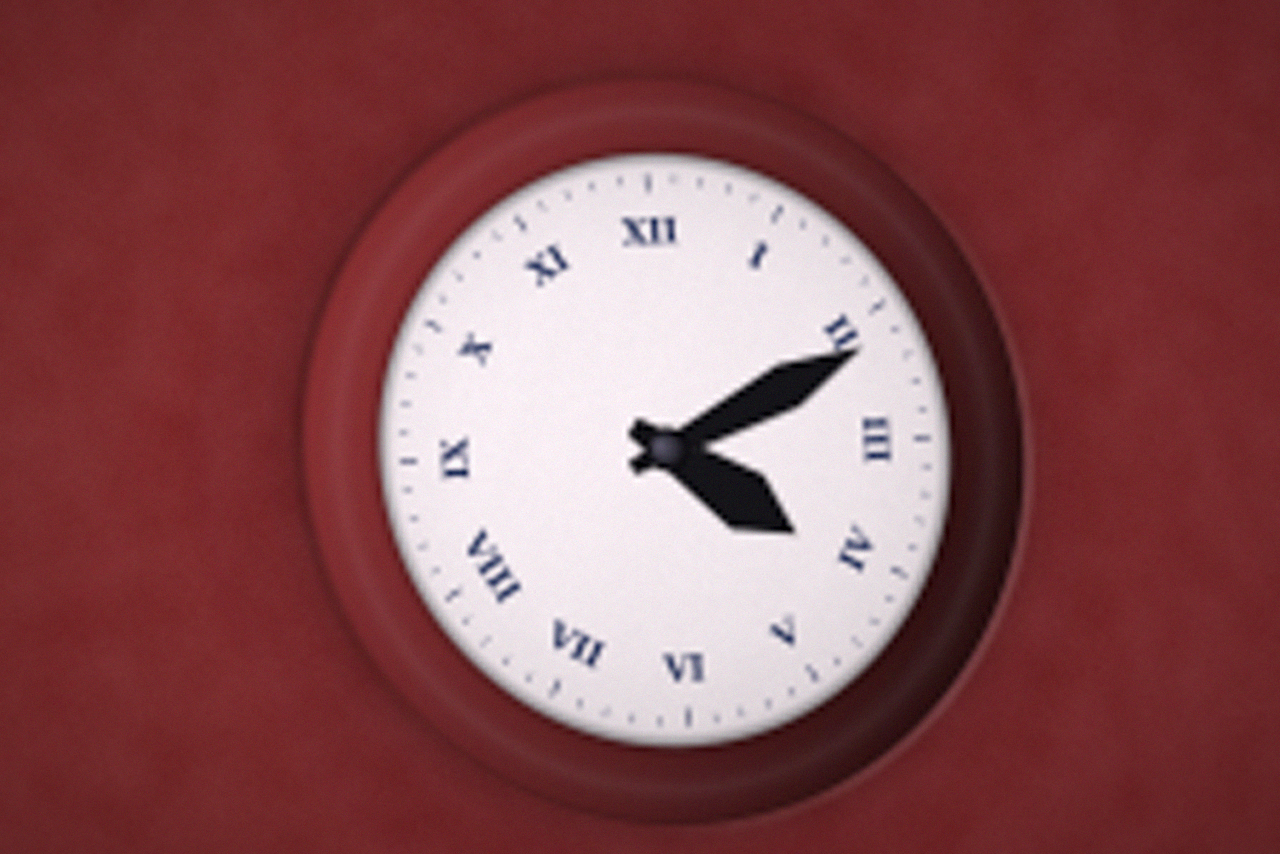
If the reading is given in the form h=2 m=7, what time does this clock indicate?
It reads h=4 m=11
